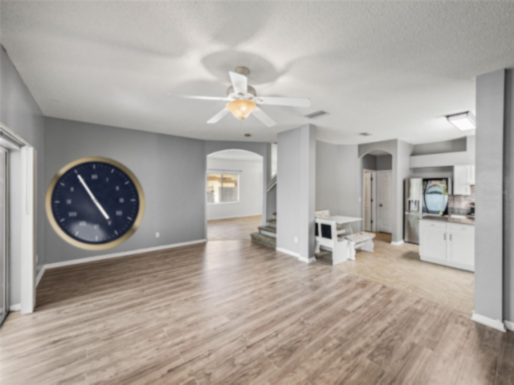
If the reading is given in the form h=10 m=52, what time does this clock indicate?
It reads h=4 m=55
